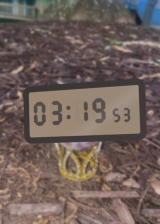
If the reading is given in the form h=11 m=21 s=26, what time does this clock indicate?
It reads h=3 m=19 s=53
